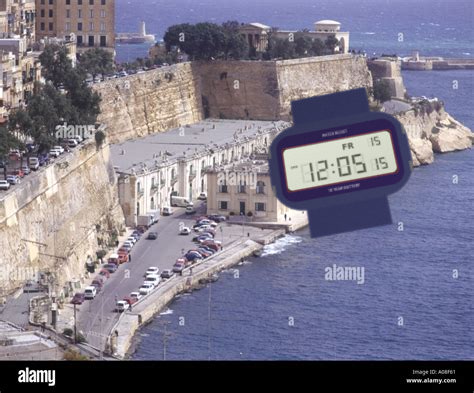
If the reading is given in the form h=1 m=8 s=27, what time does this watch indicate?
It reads h=12 m=5 s=15
